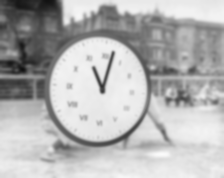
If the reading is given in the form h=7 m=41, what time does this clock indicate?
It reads h=11 m=2
